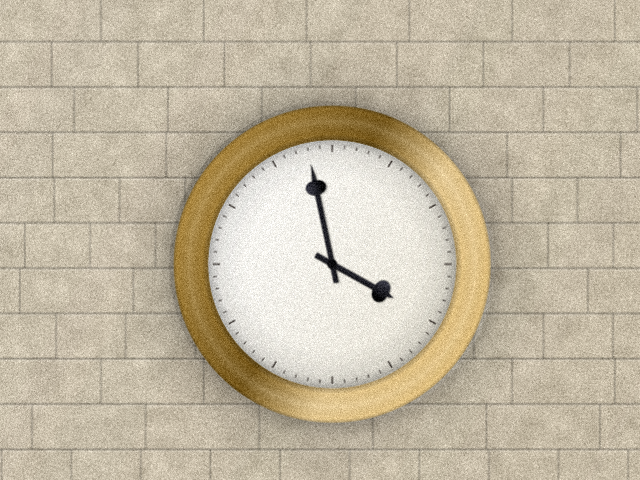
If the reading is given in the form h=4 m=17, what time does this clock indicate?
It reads h=3 m=58
